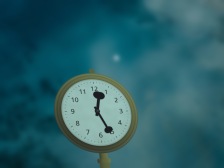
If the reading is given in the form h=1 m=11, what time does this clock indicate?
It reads h=12 m=26
